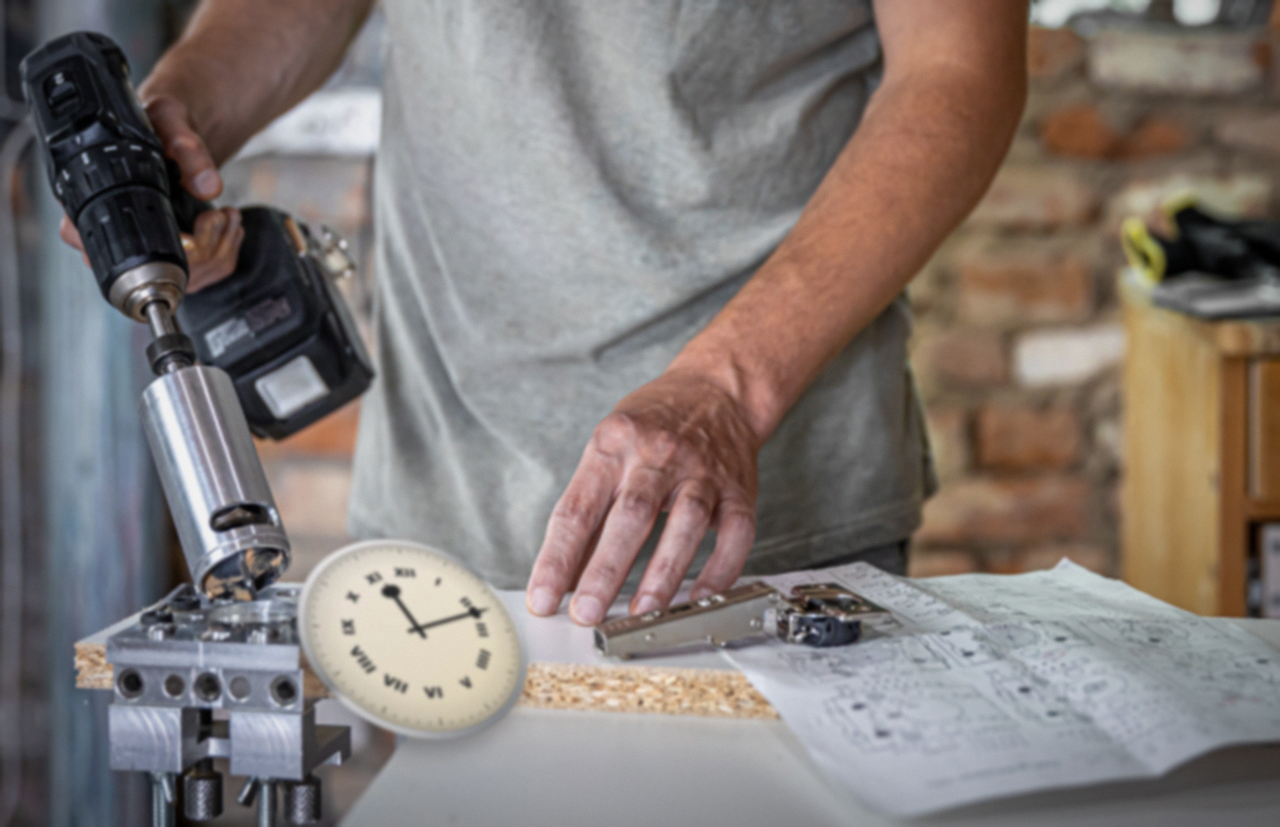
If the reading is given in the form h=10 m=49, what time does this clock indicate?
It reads h=11 m=12
